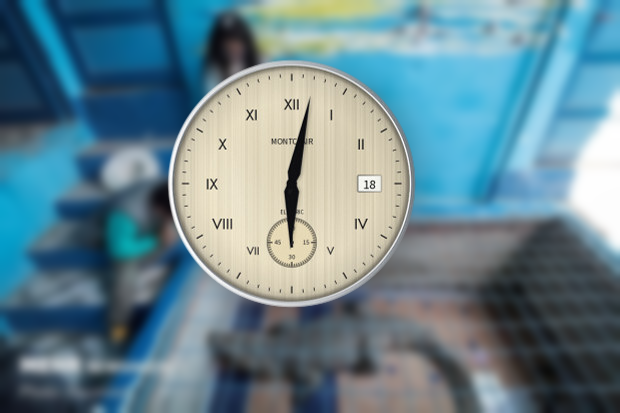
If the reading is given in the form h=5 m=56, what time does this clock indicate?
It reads h=6 m=2
